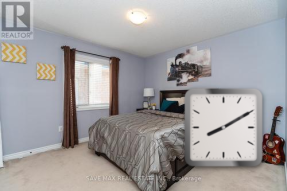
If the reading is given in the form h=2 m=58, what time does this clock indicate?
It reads h=8 m=10
